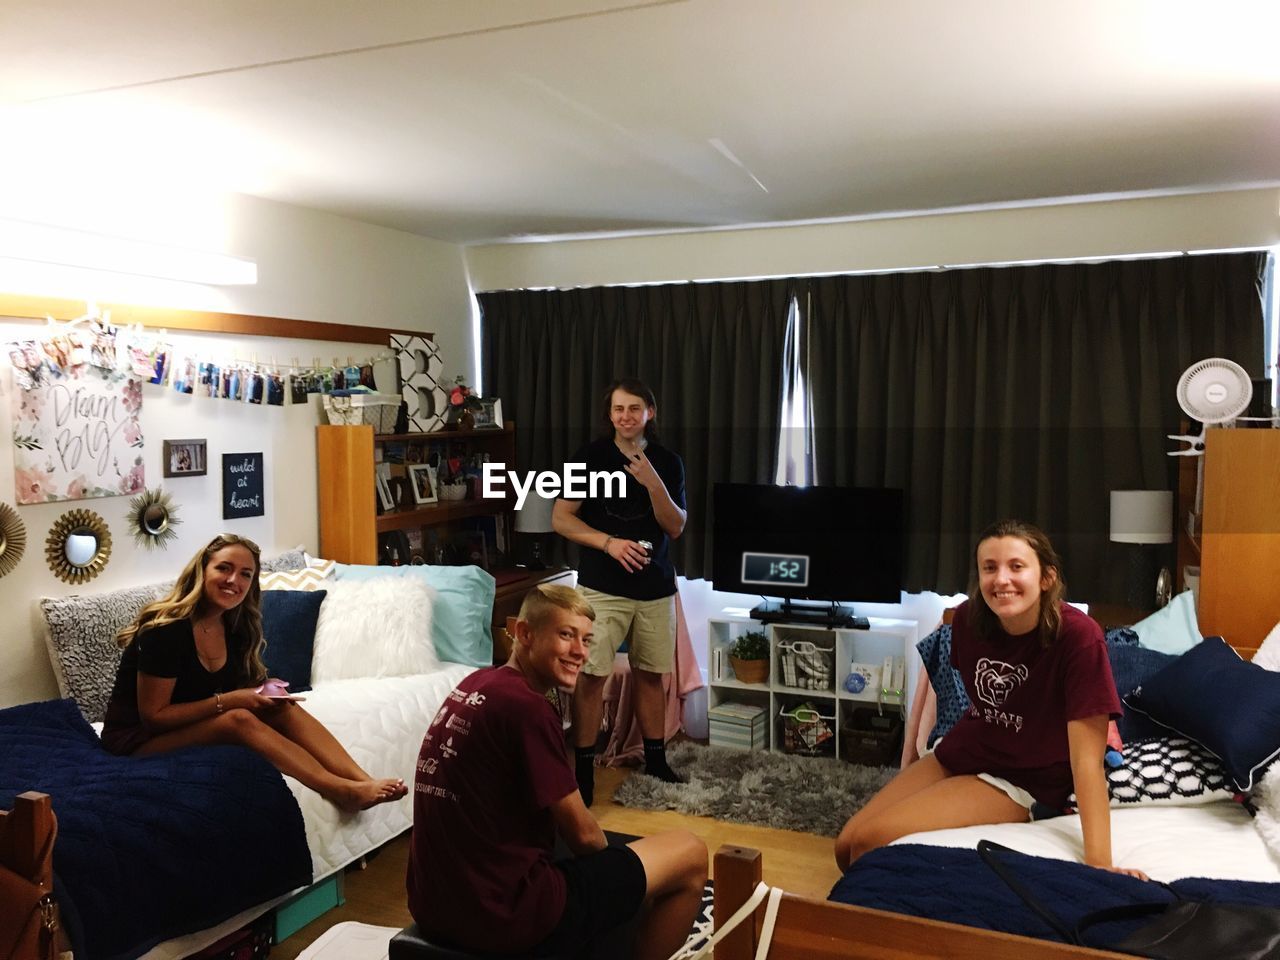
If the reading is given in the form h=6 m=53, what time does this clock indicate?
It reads h=1 m=52
